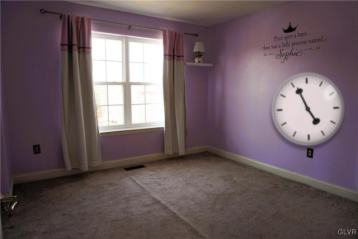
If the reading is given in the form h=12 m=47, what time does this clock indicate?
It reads h=4 m=56
